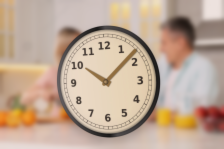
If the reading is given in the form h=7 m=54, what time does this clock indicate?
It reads h=10 m=8
